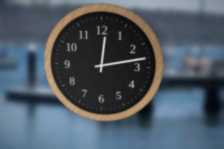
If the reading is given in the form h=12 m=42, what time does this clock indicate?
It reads h=12 m=13
